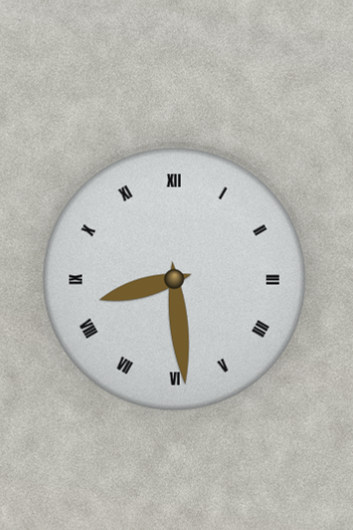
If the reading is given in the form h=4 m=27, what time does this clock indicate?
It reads h=8 m=29
